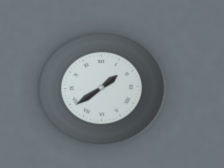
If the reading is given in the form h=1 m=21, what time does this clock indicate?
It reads h=1 m=39
